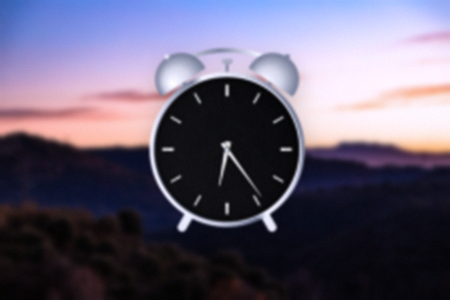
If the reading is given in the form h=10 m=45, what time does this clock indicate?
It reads h=6 m=24
